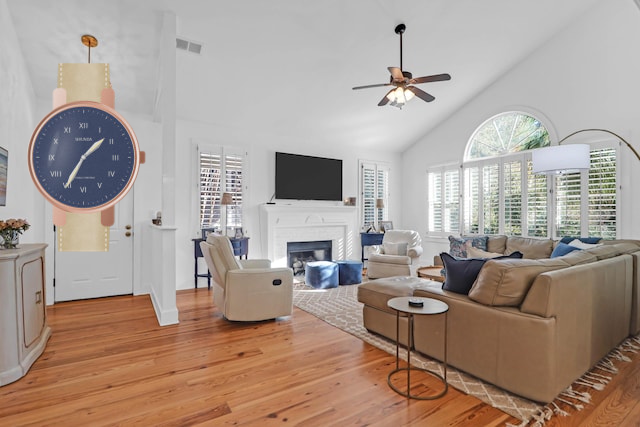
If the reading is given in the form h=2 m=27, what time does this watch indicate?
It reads h=1 m=35
